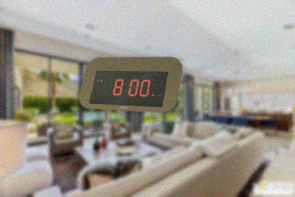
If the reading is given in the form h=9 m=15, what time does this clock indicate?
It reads h=8 m=0
